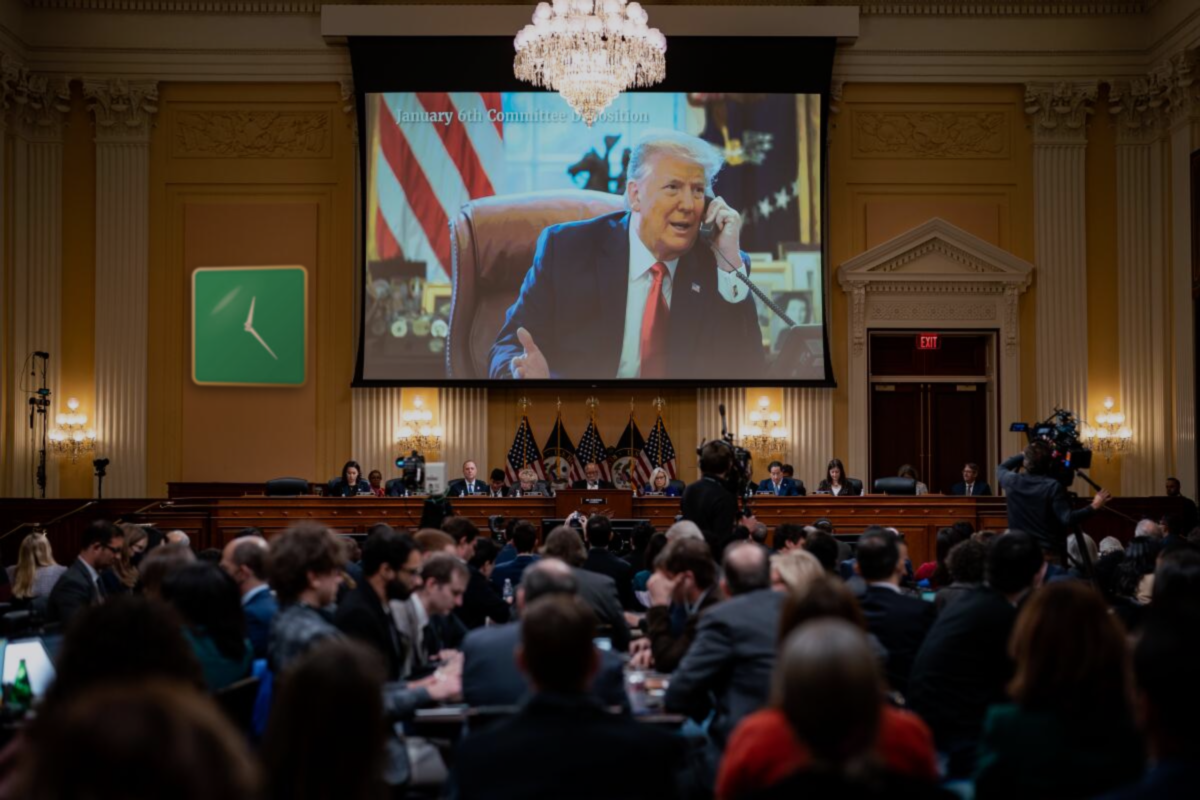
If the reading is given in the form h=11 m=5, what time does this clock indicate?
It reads h=12 m=23
